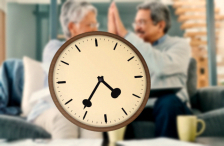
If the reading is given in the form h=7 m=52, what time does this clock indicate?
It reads h=4 m=36
